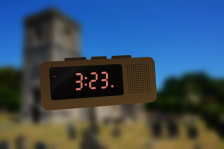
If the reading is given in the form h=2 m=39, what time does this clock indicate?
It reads h=3 m=23
